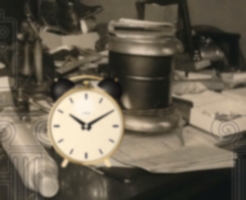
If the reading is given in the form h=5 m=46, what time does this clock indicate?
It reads h=10 m=10
